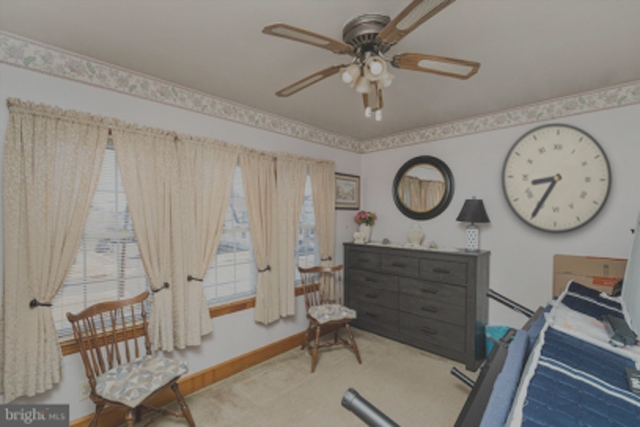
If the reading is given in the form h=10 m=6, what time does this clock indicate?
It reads h=8 m=35
